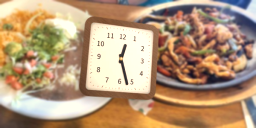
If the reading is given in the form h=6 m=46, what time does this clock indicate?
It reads h=12 m=27
